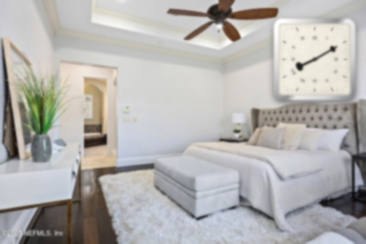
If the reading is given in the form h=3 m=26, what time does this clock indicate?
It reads h=8 m=10
